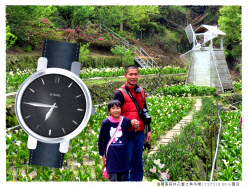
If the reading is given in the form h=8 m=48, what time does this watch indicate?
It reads h=6 m=45
